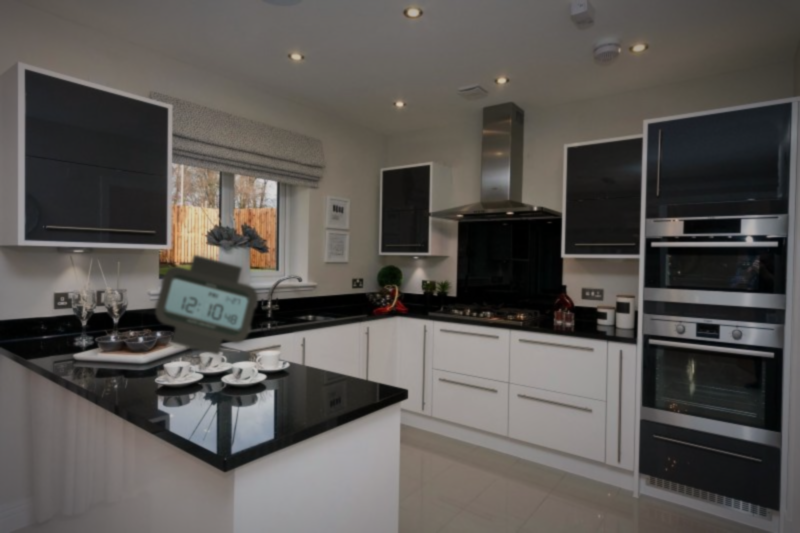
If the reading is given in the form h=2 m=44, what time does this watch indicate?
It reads h=12 m=10
